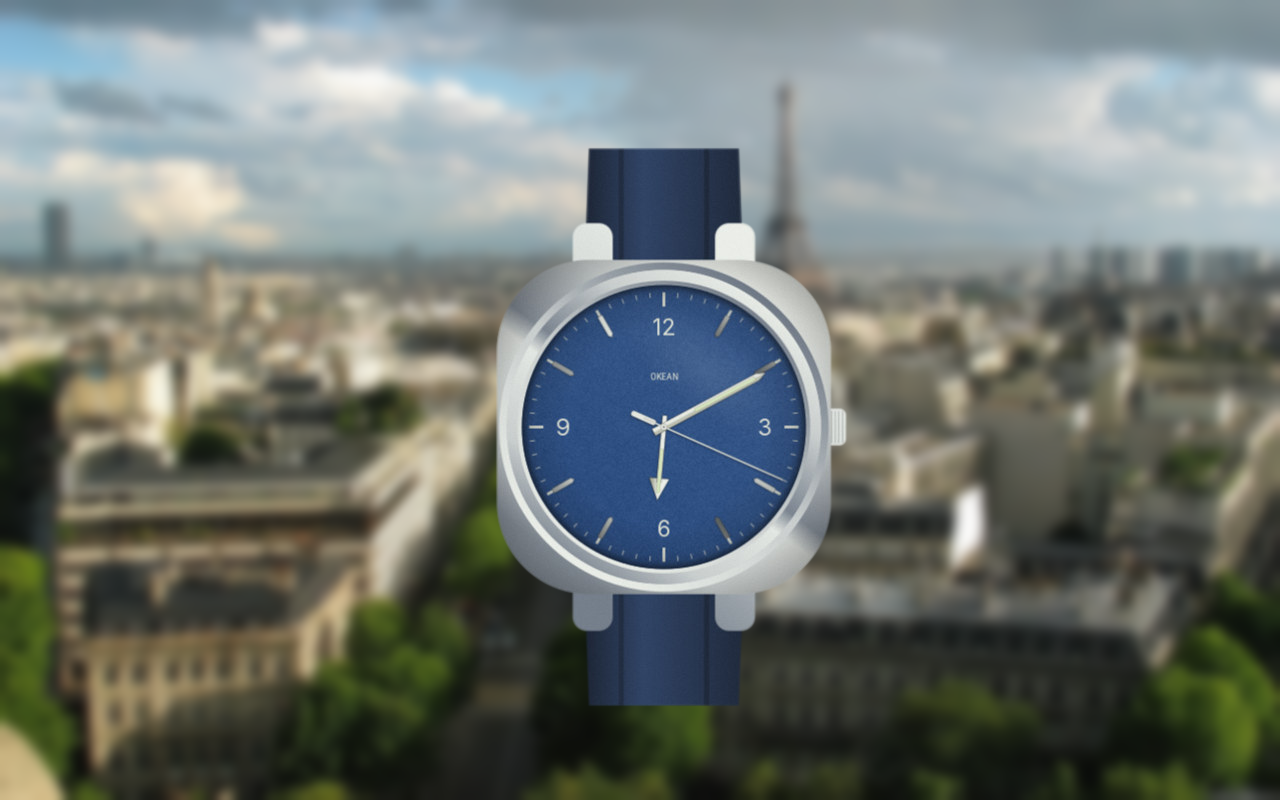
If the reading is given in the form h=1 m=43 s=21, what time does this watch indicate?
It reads h=6 m=10 s=19
